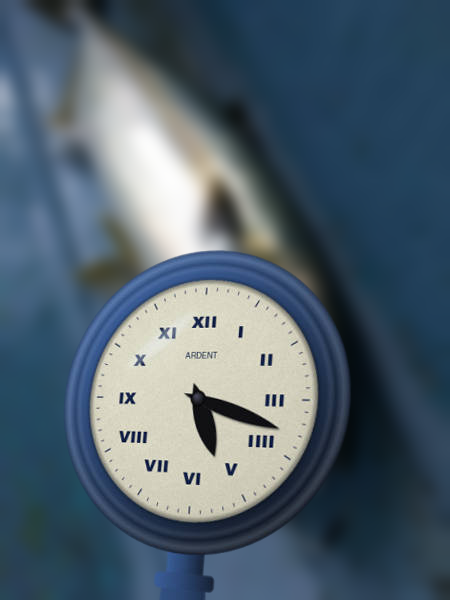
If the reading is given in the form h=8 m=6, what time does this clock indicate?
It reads h=5 m=18
